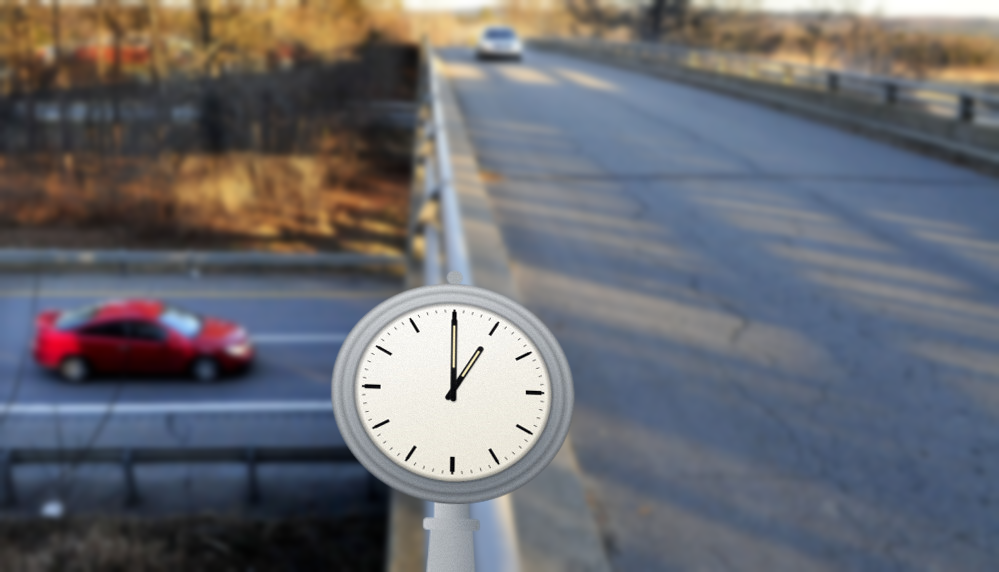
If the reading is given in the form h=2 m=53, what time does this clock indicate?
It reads h=1 m=0
